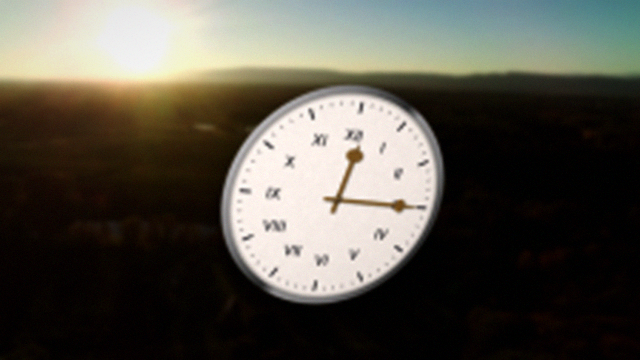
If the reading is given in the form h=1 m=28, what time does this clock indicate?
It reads h=12 m=15
